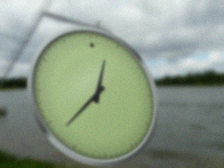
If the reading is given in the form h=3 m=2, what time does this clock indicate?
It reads h=12 m=38
